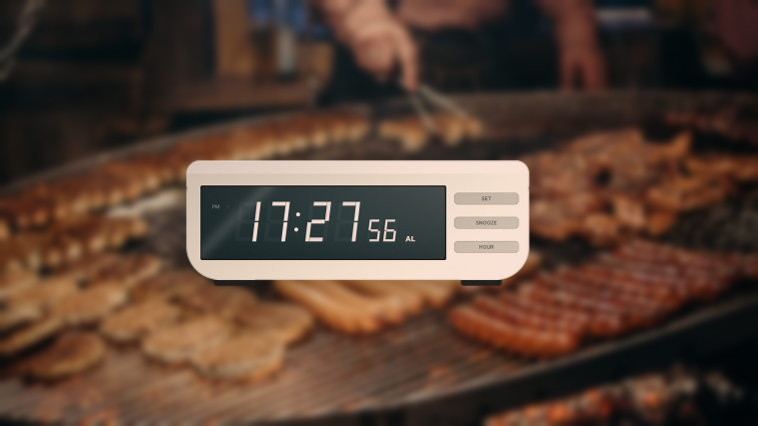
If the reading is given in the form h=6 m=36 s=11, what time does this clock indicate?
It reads h=17 m=27 s=56
